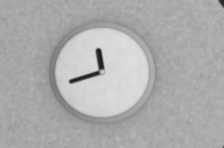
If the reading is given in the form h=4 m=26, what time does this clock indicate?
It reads h=11 m=42
